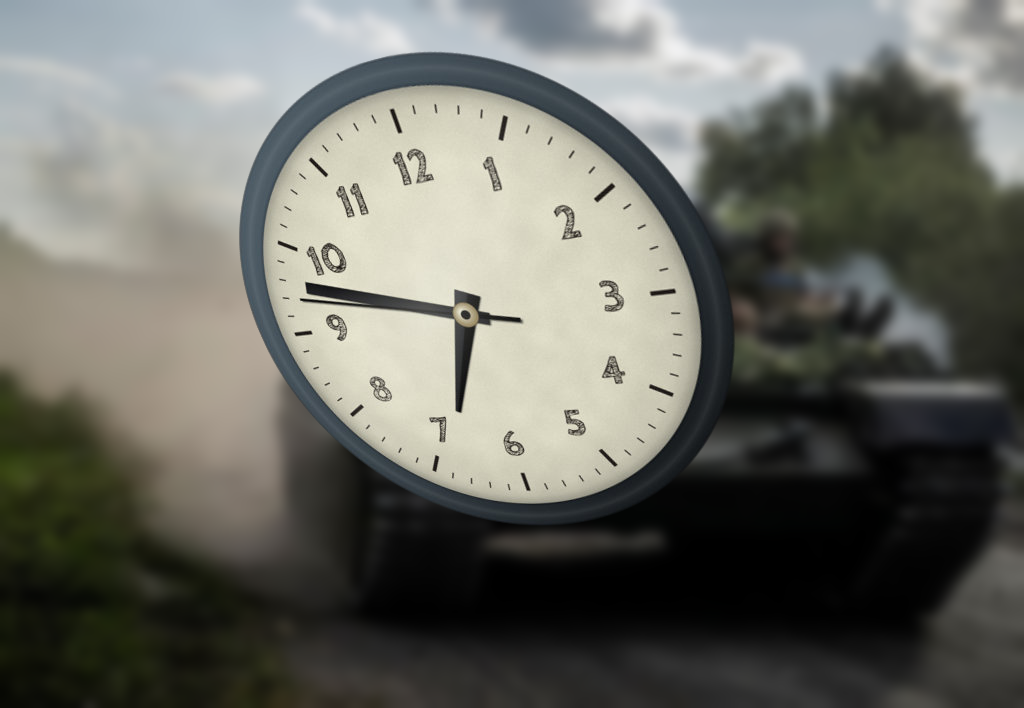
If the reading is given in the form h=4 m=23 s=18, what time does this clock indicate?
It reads h=6 m=47 s=47
